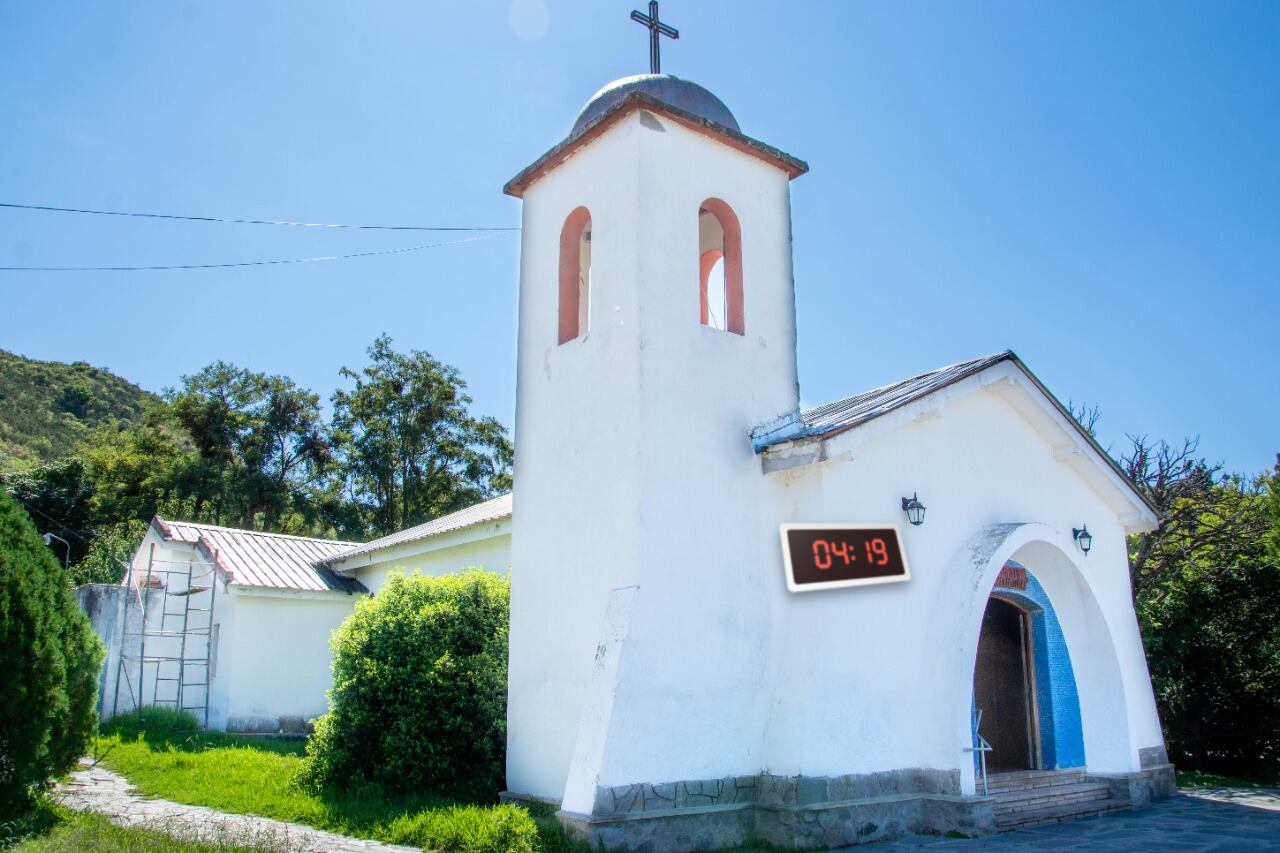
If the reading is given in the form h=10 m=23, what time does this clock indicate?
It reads h=4 m=19
